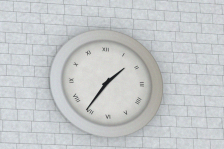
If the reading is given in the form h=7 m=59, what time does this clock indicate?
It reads h=1 m=36
